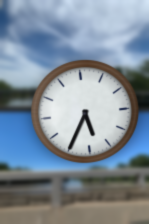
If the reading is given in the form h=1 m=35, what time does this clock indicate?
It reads h=5 m=35
